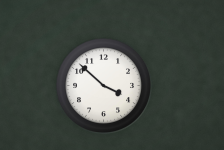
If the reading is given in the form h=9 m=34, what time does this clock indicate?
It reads h=3 m=52
